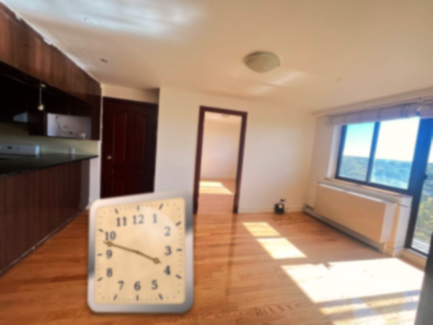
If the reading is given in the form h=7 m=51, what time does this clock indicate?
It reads h=3 m=48
